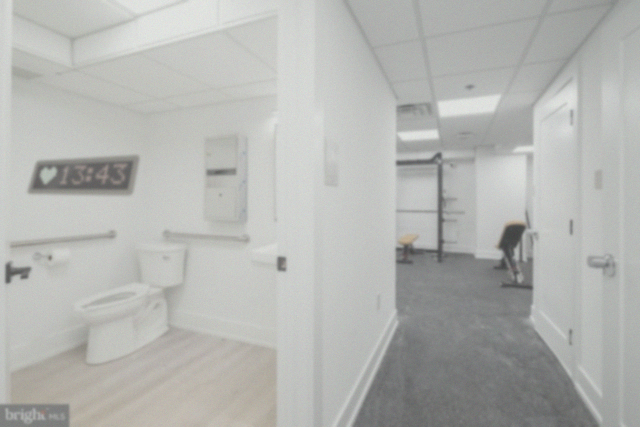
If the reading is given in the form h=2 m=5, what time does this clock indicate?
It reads h=13 m=43
